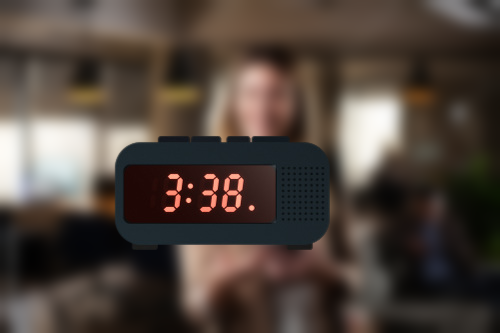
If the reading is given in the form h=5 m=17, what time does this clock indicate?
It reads h=3 m=38
